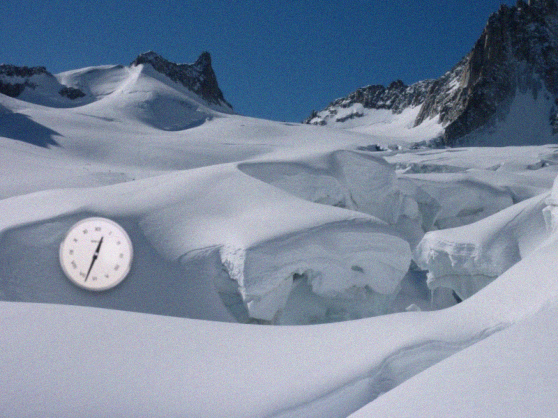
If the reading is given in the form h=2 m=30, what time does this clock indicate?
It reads h=12 m=33
